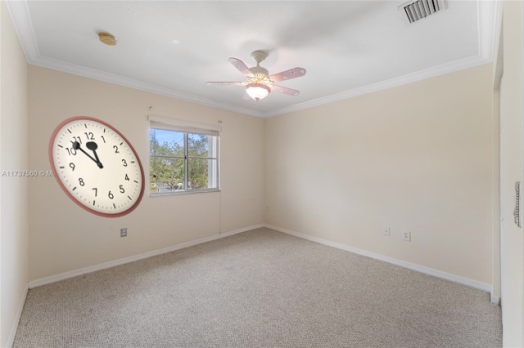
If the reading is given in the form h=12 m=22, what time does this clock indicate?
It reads h=11 m=53
